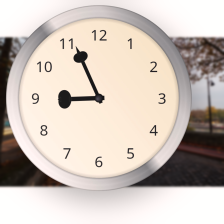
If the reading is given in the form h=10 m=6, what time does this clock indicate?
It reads h=8 m=56
